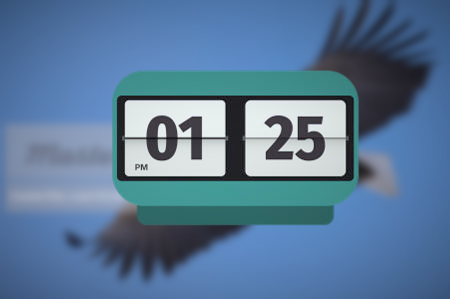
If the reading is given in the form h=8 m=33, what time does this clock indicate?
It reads h=1 m=25
